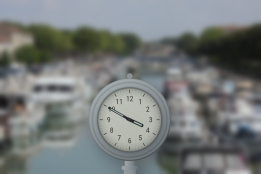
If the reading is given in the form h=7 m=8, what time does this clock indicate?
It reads h=3 m=50
